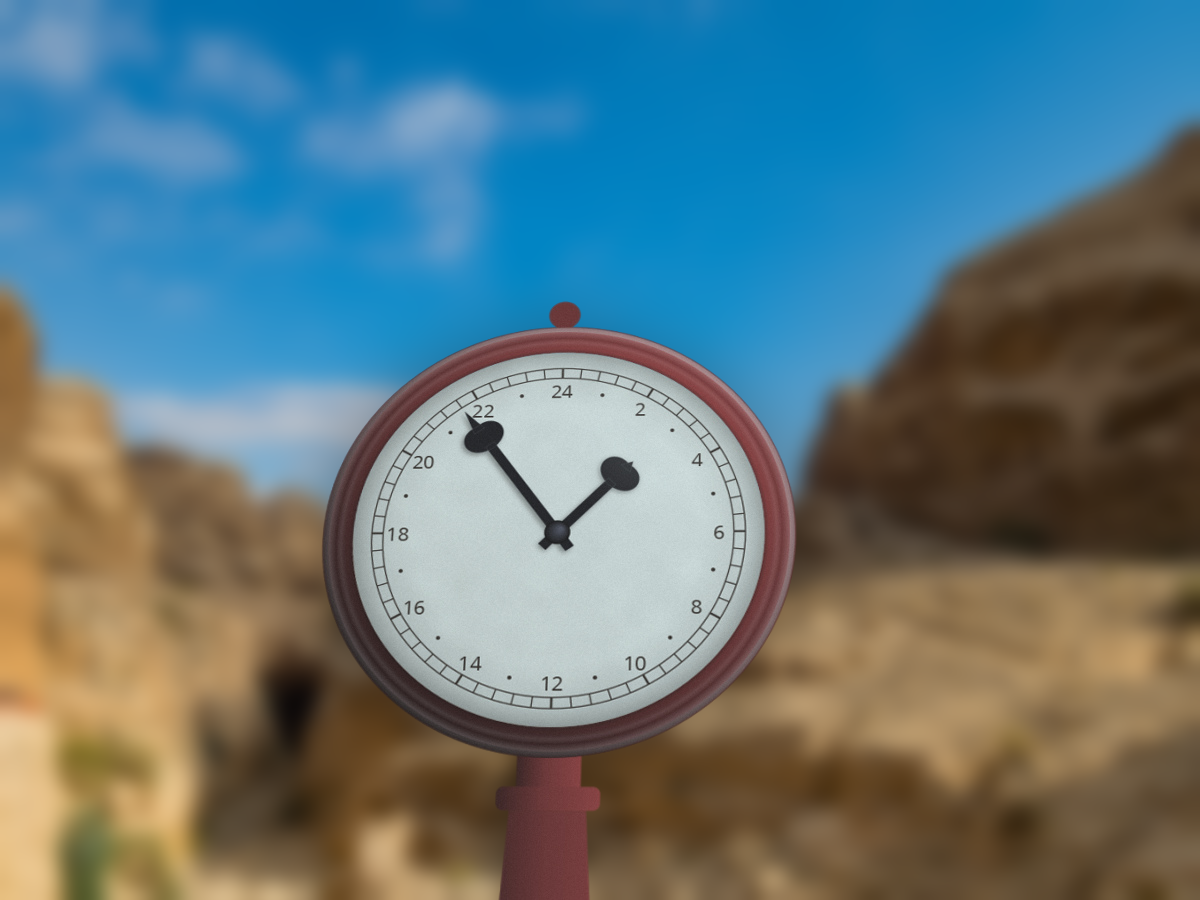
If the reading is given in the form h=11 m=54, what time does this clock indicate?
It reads h=2 m=54
